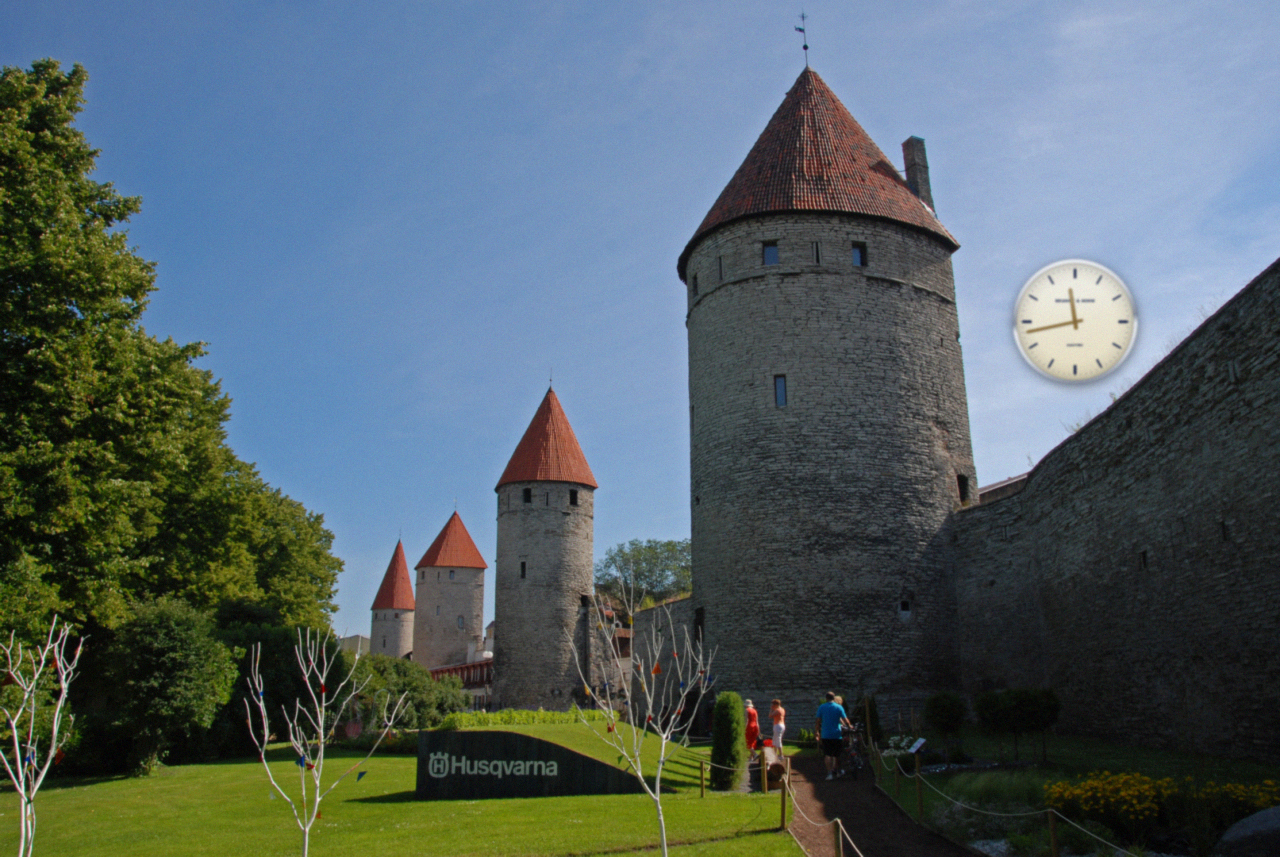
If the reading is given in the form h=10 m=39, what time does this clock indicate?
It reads h=11 m=43
